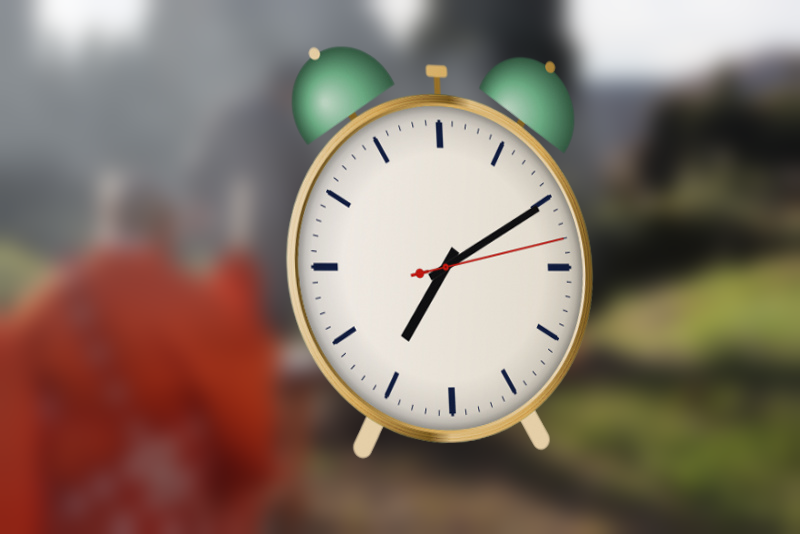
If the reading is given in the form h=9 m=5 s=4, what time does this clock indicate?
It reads h=7 m=10 s=13
